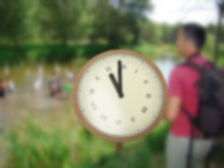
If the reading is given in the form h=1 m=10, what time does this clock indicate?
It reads h=10 m=59
